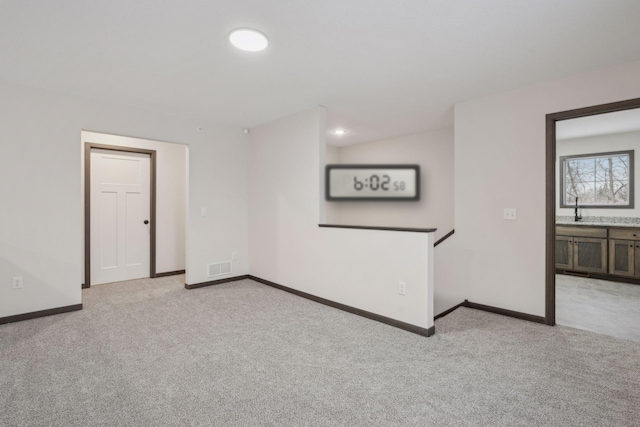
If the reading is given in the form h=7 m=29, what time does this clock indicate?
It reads h=6 m=2
